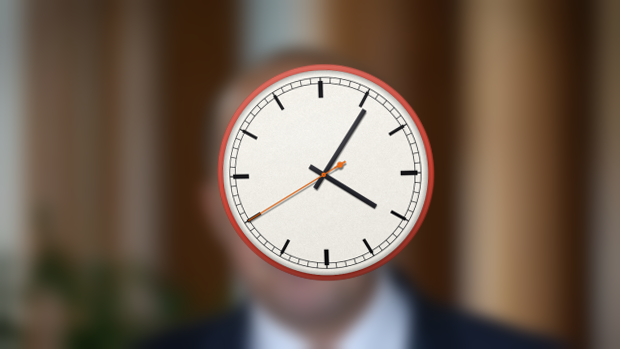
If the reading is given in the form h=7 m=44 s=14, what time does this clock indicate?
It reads h=4 m=5 s=40
